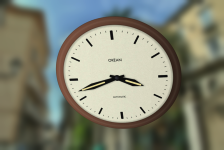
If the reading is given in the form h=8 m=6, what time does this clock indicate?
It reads h=3 m=42
